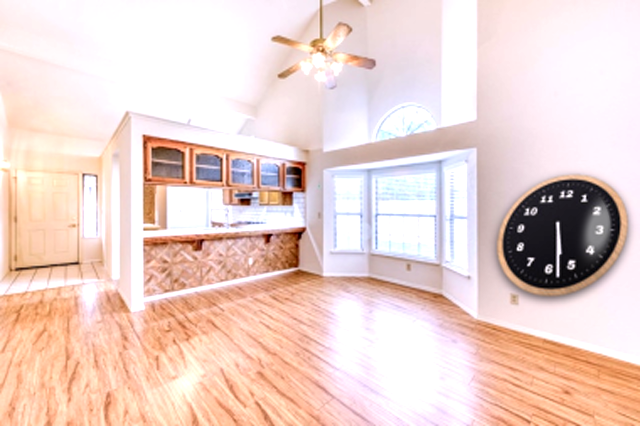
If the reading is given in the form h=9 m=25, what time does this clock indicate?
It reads h=5 m=28
